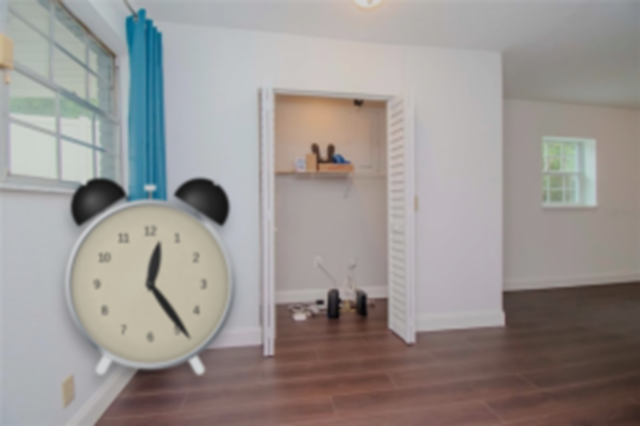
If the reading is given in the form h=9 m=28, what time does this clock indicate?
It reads h=12 m=24
